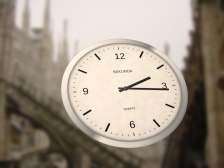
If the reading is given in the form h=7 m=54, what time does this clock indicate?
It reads h=2 m=16
